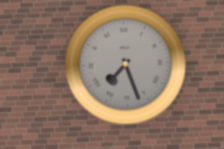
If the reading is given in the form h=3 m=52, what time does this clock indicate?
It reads h=7 m=27
